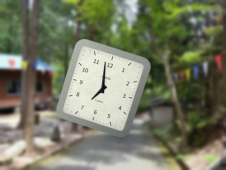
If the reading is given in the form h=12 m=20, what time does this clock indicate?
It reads h=6 m=58
